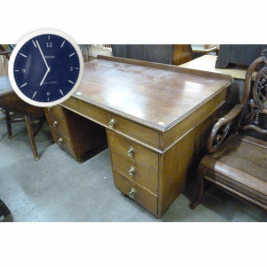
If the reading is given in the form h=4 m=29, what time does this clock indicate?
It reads h=6 m=56
